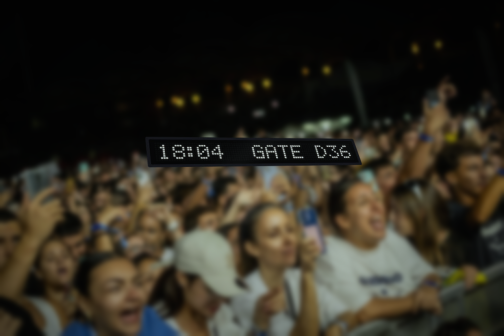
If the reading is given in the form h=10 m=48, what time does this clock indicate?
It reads h=18 m=4
